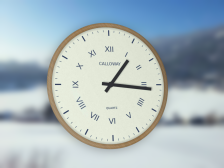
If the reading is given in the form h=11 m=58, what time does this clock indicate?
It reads h=1 m=16
